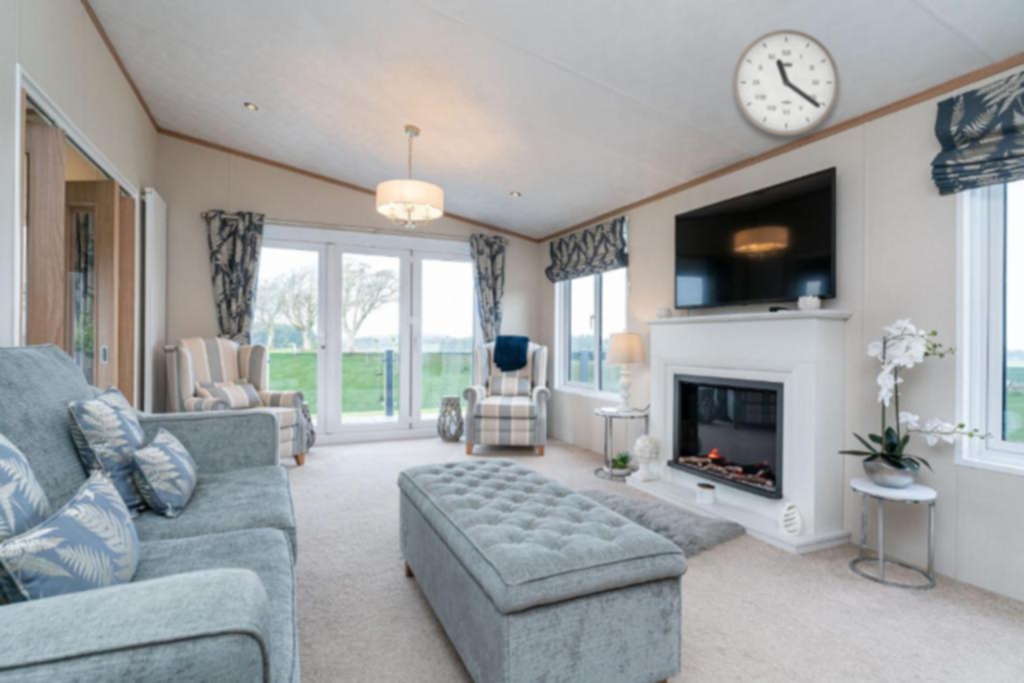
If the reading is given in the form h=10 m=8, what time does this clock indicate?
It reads h=11 m=21
